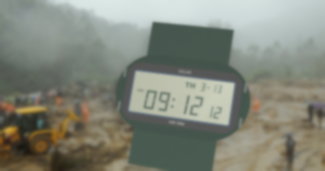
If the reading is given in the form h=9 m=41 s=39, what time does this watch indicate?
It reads h=9 m=12 s=12
